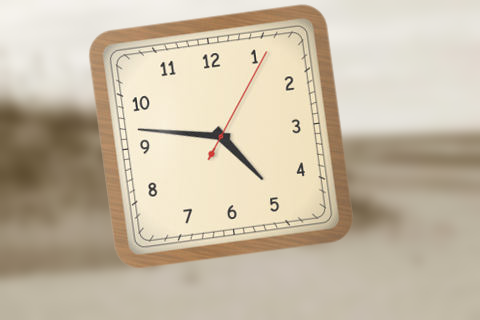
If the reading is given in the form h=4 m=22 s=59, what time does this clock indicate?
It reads h=4 m=47 s=6
